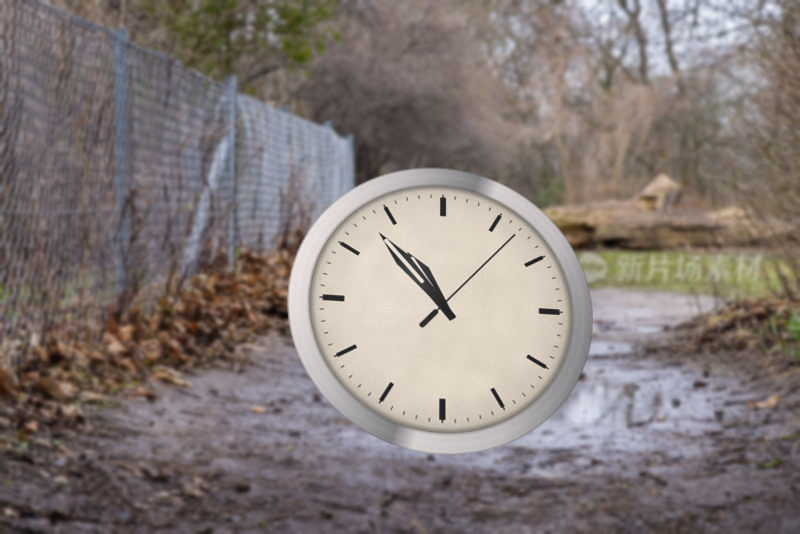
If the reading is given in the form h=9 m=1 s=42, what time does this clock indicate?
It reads h=10 m=53 s=7
